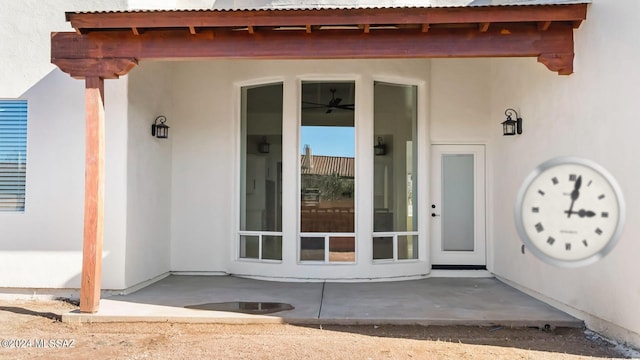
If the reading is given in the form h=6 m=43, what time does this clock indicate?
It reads h=3 m=2
